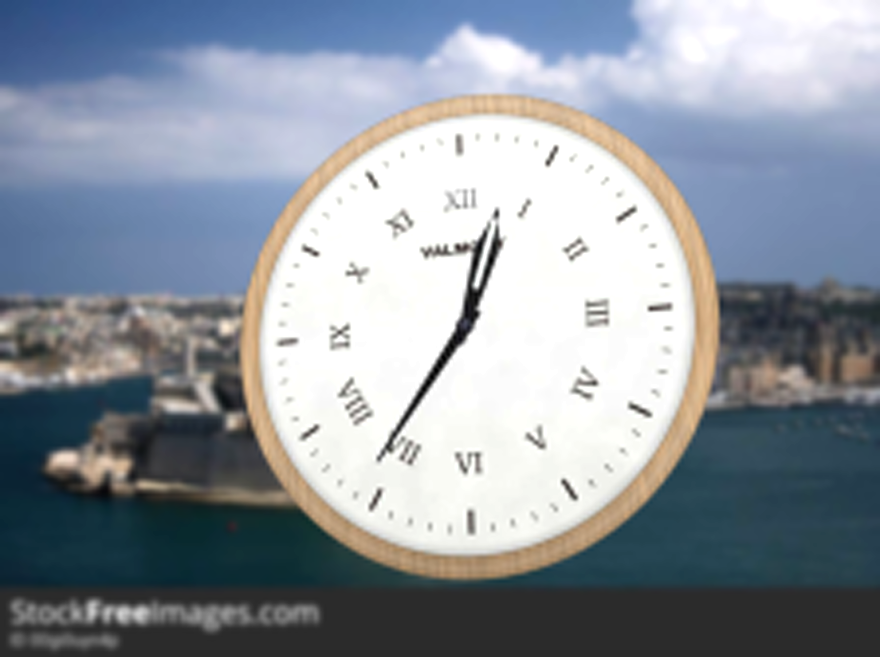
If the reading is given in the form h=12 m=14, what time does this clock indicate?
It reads h=12 m=36
